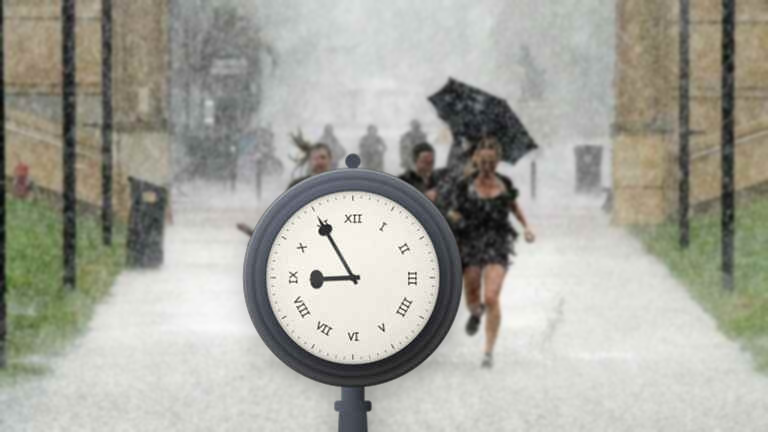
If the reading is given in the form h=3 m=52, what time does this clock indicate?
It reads h=8 m=55
